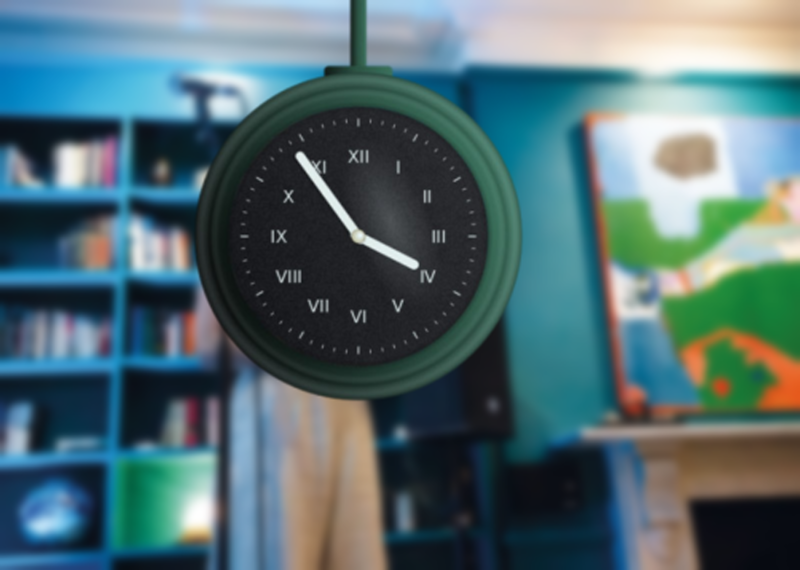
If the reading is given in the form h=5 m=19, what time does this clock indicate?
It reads h=3 m=54
